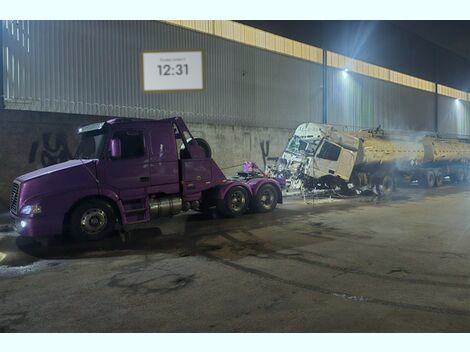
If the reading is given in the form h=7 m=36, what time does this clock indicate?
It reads h=12 m=31
